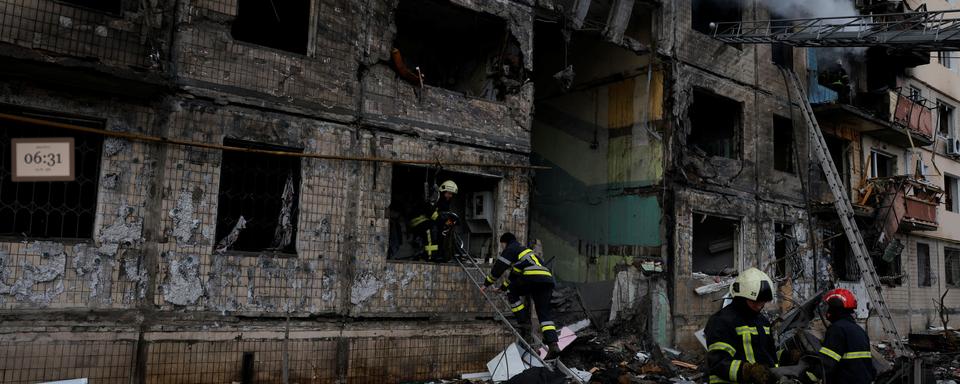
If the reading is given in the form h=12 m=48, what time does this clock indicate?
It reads h=6 m=31
